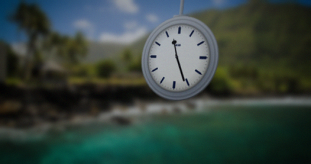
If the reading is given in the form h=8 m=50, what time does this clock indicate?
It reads h=11 m=26
